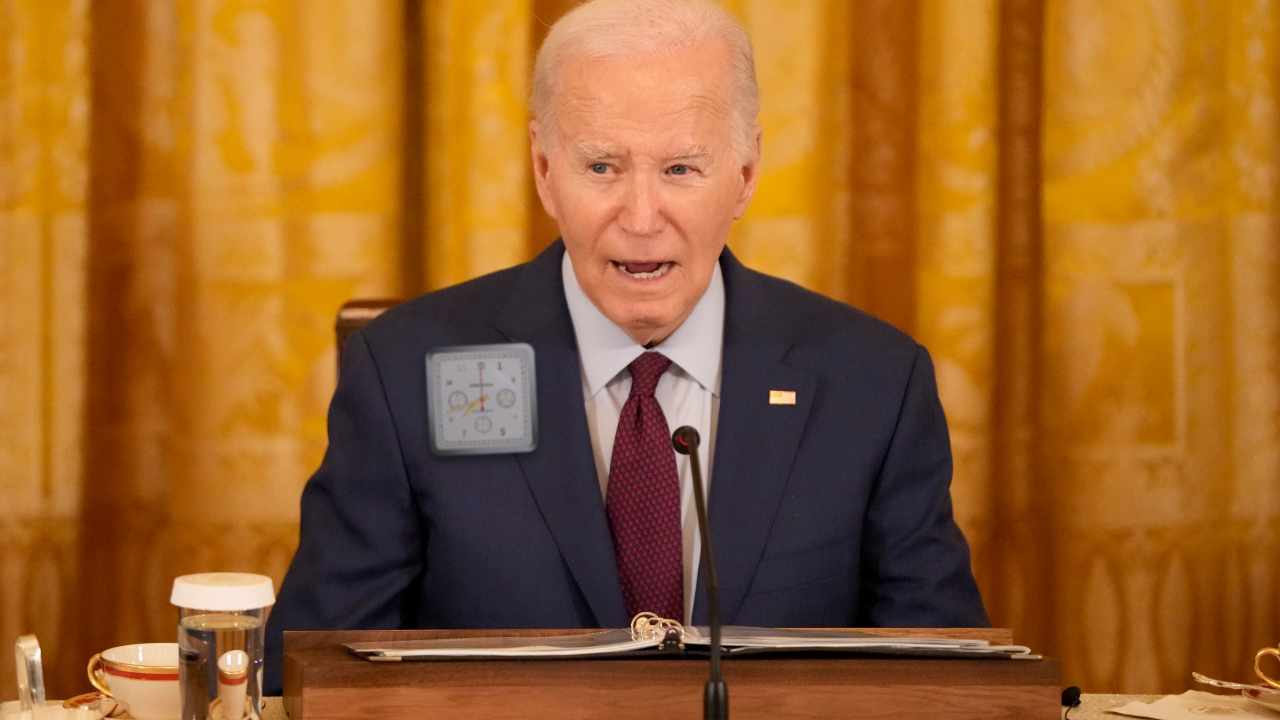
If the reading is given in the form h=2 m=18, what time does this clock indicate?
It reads h=7 m=42
